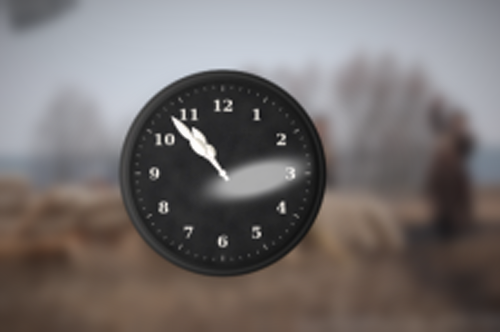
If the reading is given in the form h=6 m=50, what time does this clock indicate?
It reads h=10 m=53
